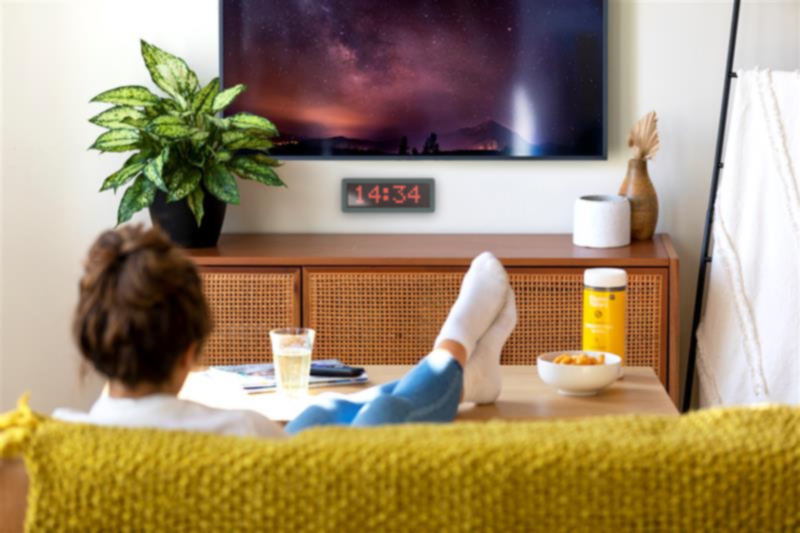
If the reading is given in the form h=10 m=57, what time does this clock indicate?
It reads h=14 m=34
